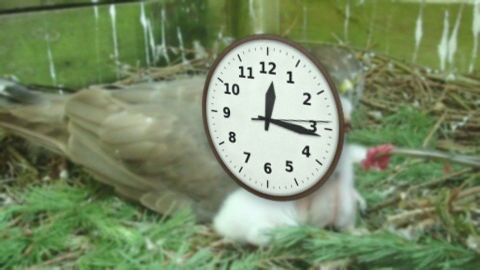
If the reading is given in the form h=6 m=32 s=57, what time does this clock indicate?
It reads h=12 m=16 s=14
